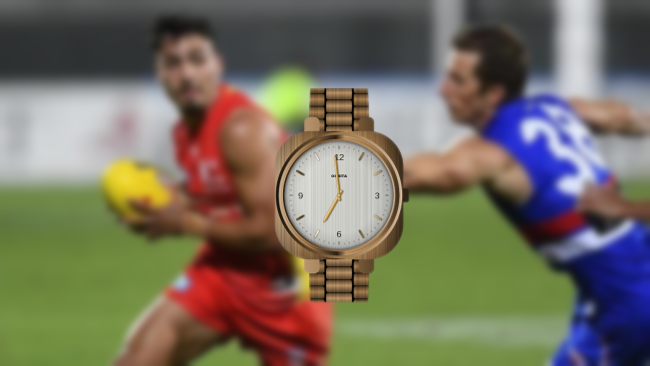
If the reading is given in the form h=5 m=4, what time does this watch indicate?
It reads h=6 m=59
